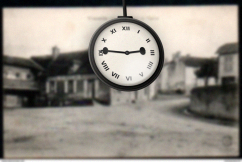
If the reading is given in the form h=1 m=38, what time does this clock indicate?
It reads h=2 m=46
